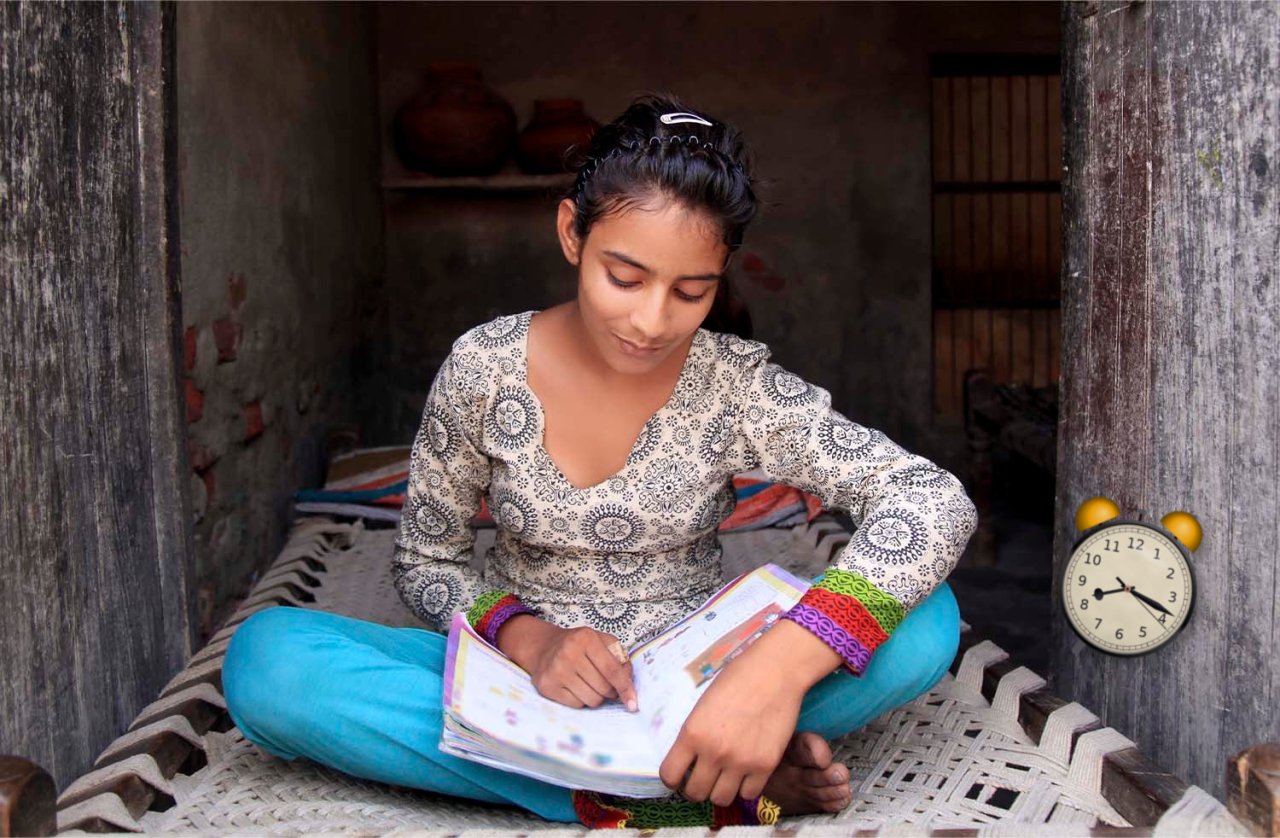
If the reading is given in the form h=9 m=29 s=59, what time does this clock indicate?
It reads h=8 m=18 s=21
